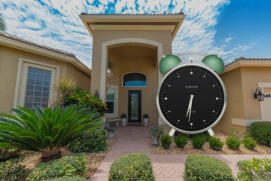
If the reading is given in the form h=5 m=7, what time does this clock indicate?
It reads h=6 m=31
